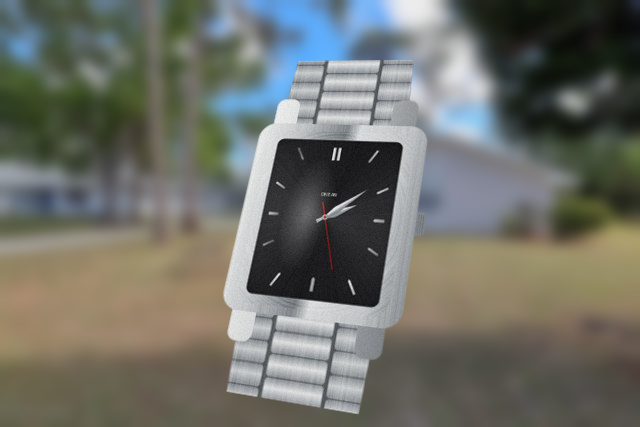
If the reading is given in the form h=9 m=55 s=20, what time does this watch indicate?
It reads h=2 m=8 s=27
